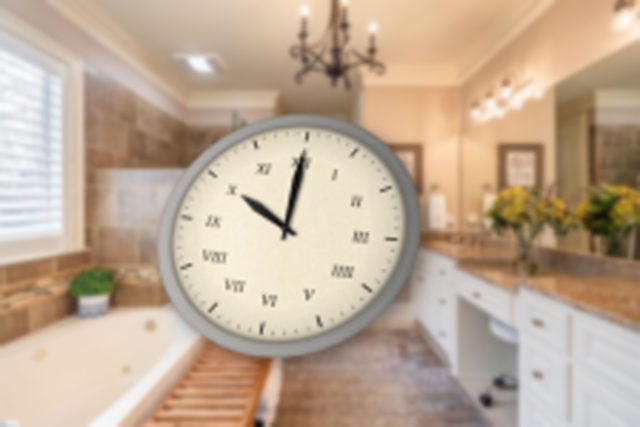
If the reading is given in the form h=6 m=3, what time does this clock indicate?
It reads h=10 m=0
